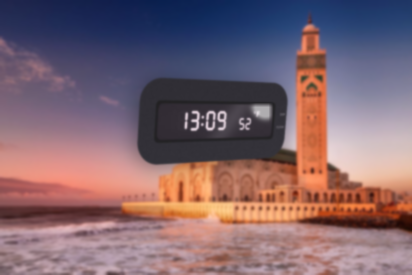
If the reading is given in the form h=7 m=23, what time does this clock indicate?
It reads h=13 m=9
